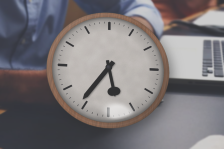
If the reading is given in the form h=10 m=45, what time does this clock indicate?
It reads h=5 m=36
